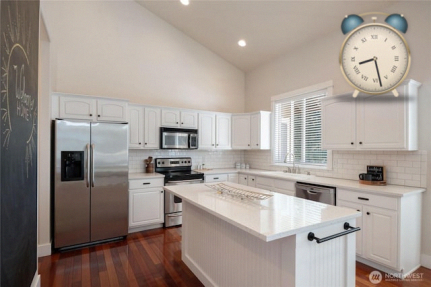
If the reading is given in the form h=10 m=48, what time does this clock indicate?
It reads h=8 m=28
